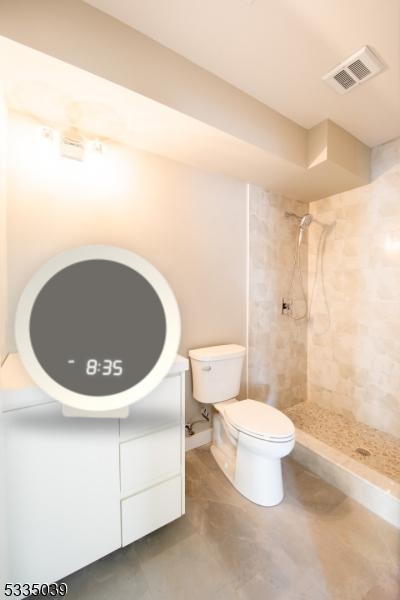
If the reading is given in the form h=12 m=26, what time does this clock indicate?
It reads h=8 m=35
